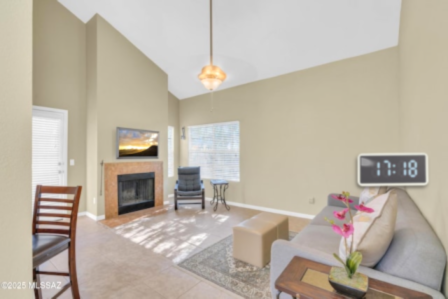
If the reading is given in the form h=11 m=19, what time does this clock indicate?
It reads h=17 m=18
